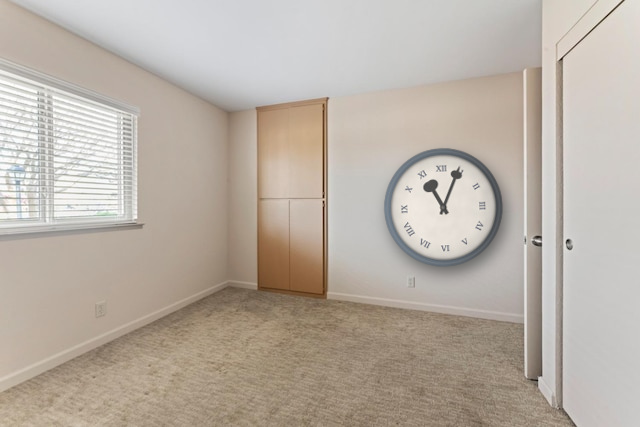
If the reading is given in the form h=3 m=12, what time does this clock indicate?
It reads h=11 m=4
